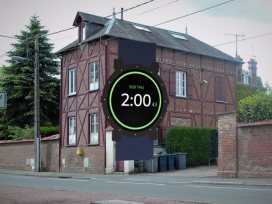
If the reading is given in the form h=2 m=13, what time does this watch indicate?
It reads h=2 m=0
